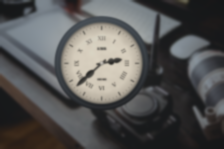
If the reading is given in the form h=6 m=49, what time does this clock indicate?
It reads h=2 m=38
